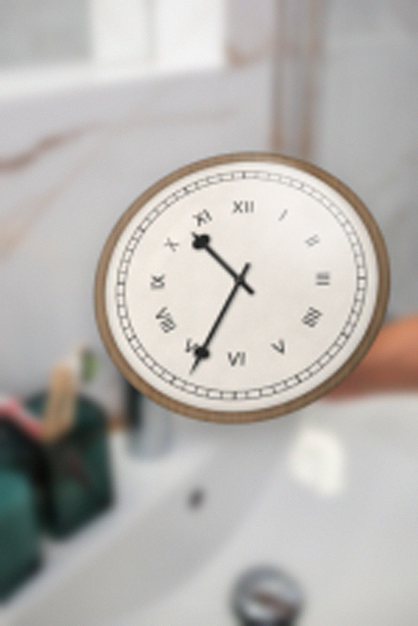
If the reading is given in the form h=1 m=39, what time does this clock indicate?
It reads h=10 m=34
